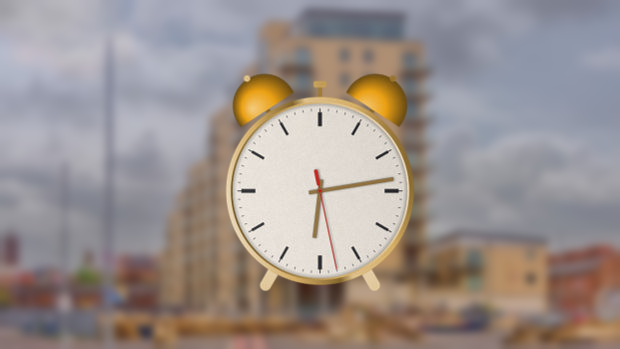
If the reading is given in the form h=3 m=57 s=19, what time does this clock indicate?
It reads h=6 m=13 s=28
